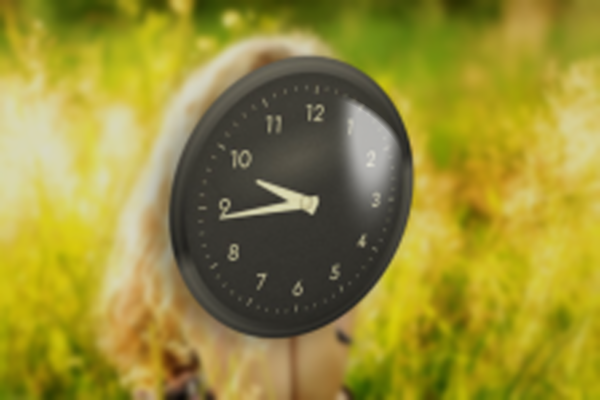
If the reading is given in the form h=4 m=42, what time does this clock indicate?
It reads h=9 m=44
